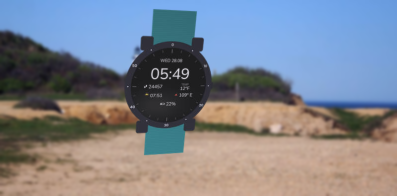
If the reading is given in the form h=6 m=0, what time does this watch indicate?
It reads h=5 m=49
